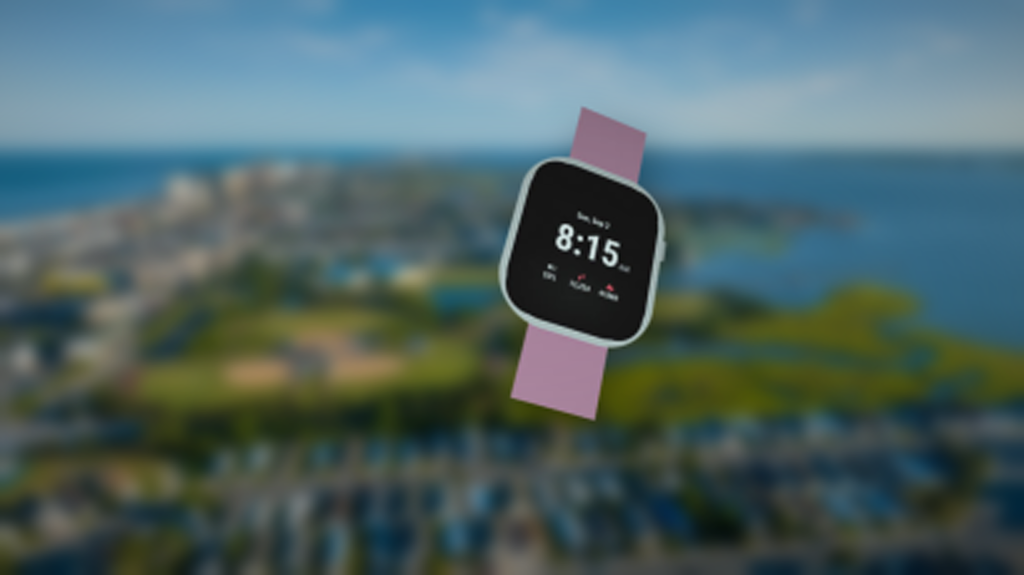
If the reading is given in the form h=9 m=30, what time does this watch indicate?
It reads h=8 m=15
